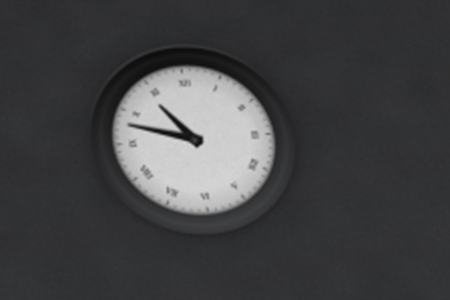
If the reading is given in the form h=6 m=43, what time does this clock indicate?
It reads h=10 m=48
